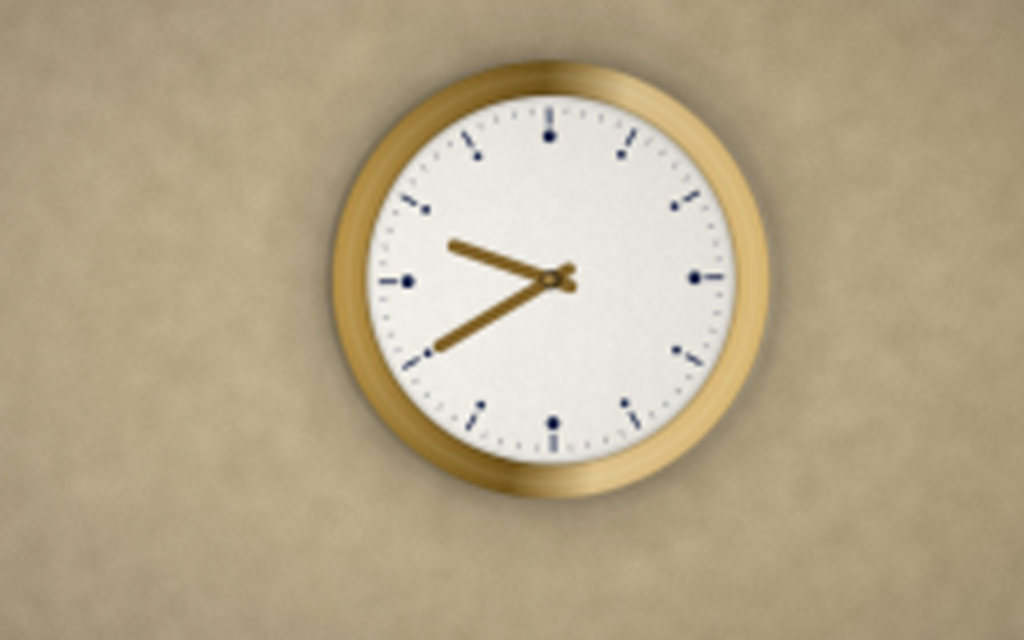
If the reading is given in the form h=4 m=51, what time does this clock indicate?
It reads h=9 m=40
